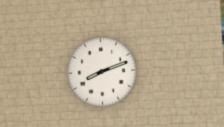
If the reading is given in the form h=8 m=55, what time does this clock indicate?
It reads h=8 m=12
